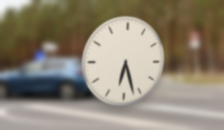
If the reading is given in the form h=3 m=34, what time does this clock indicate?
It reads h=6 m=27
